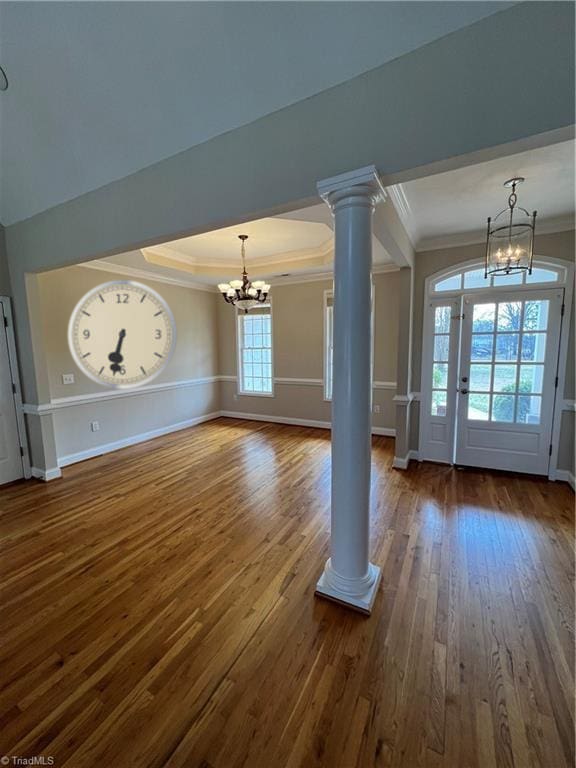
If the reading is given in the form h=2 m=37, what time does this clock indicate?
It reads h=6 m=32
